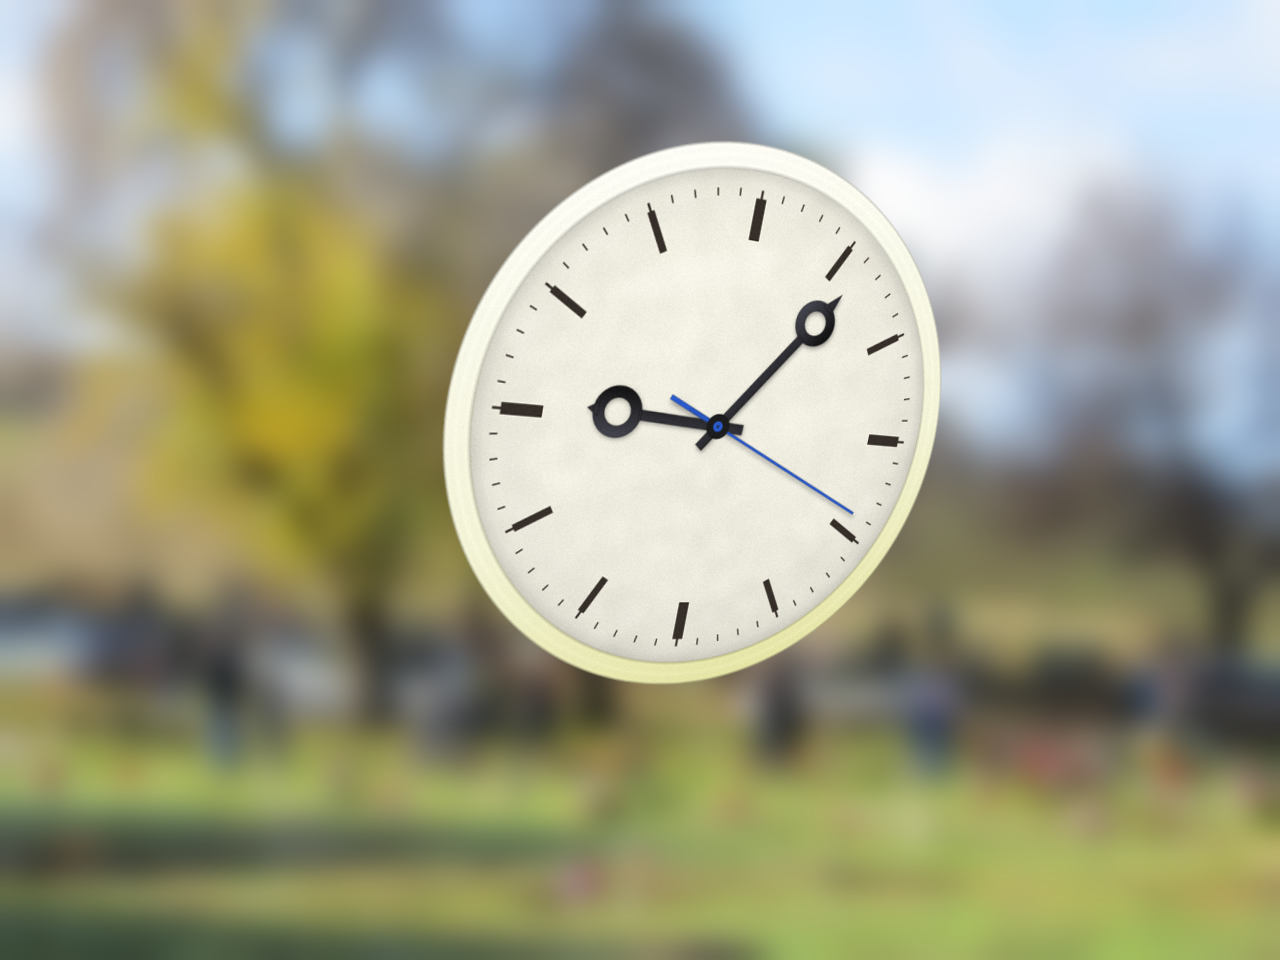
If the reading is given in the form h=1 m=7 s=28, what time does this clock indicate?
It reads h=9 m=6 s=19
